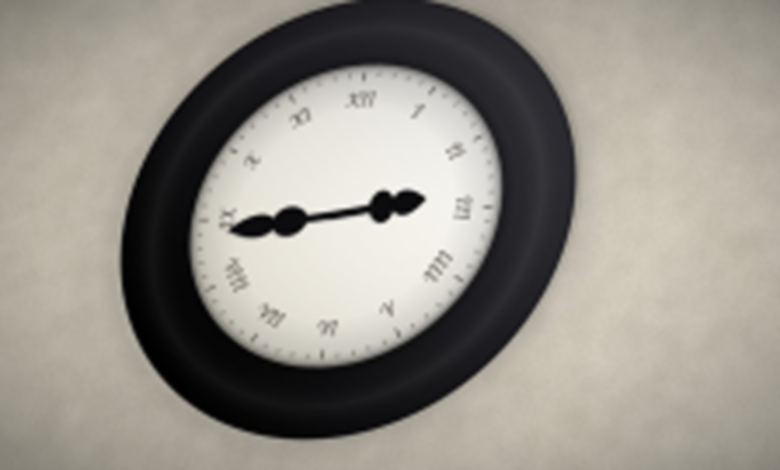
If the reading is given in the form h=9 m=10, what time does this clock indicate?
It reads h=2 m=44
